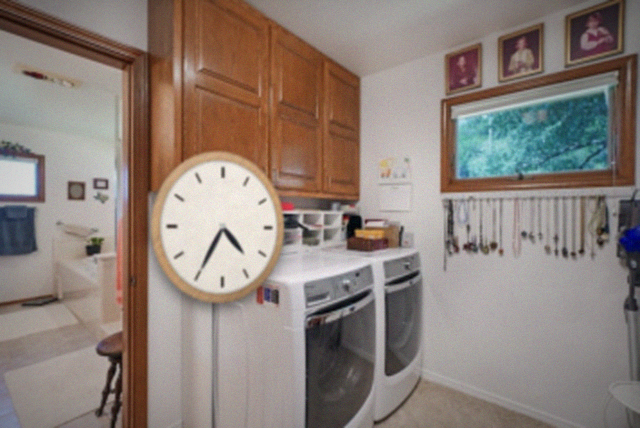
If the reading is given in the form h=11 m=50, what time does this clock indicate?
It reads h=4 m=35
